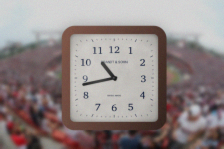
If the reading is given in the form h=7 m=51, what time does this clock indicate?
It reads h=10 m=43
